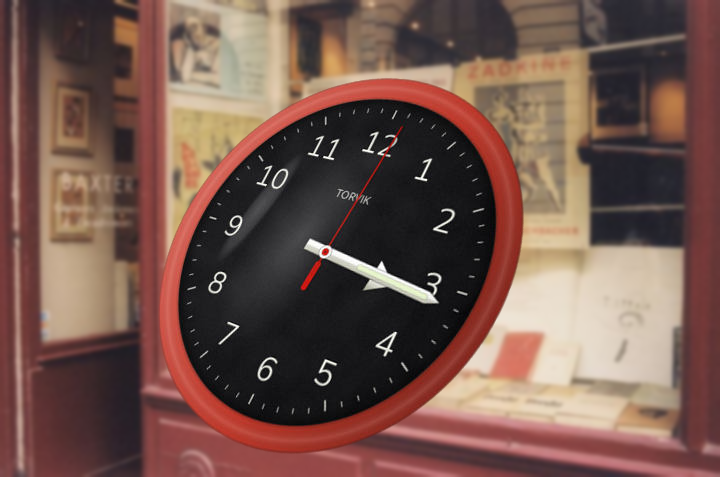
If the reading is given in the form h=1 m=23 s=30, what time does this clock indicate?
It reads h=3 m=16 s=1
